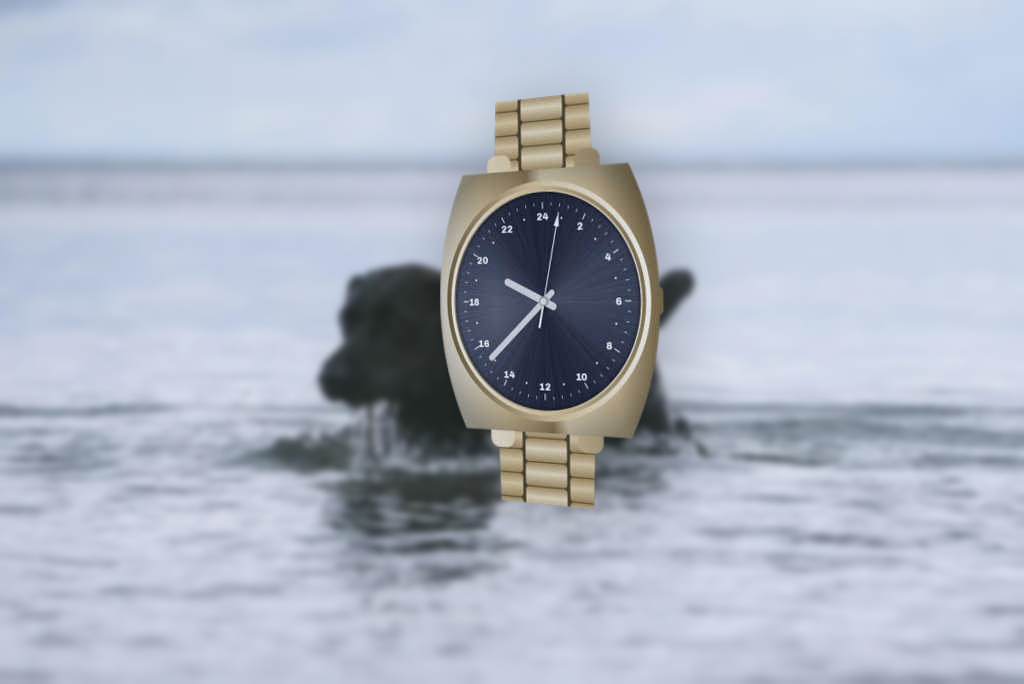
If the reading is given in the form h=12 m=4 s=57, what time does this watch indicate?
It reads h=19 m=38 s=2
